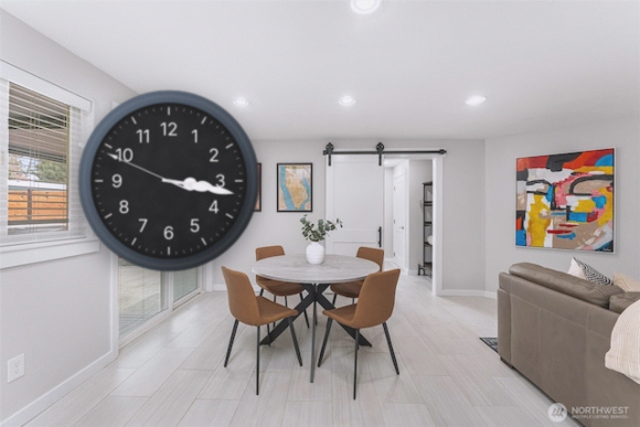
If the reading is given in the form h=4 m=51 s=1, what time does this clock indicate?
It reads h=3 m=16 s=49
